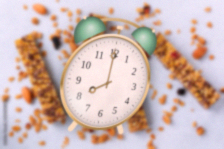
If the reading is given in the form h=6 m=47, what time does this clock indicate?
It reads h=8 m=0
